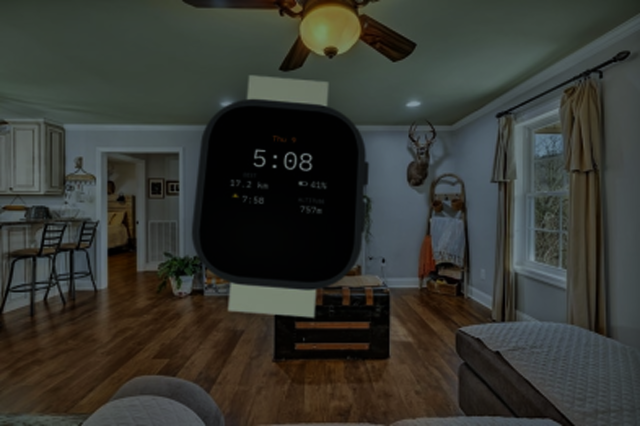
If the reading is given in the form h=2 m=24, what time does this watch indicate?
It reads h=5 m=8
